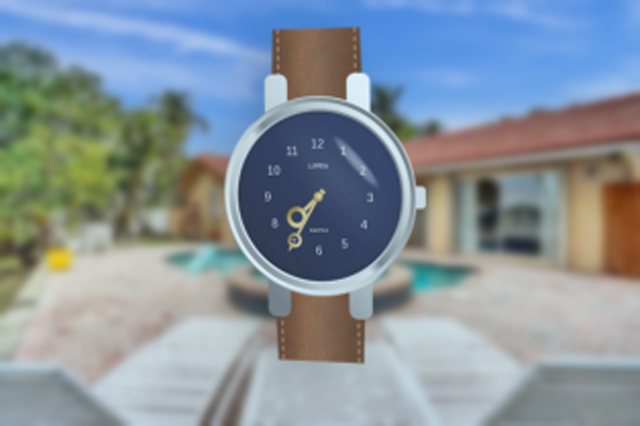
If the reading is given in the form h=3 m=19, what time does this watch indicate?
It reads h=7 m=35
